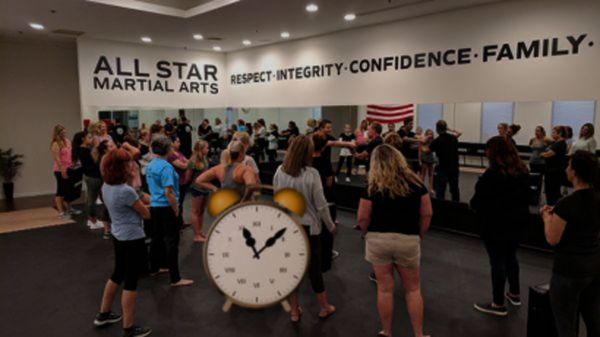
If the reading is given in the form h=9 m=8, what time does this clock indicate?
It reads h=11 m=8
